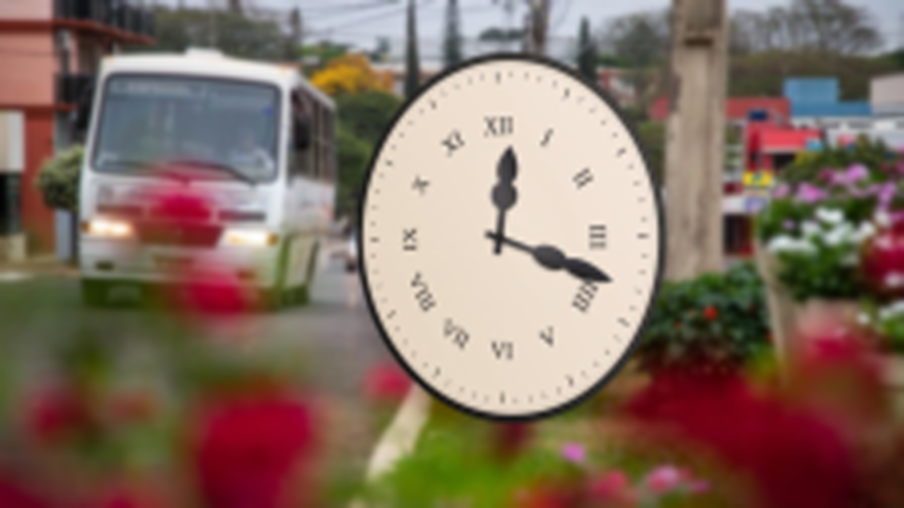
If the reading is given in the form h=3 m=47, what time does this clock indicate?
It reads h=12 m=18
